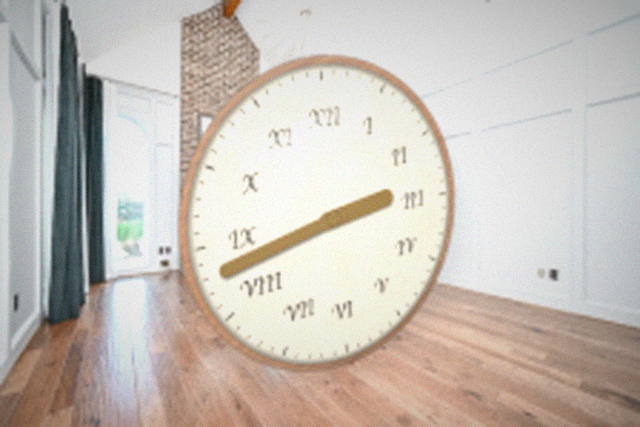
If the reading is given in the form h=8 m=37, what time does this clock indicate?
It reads h=2 m=43
